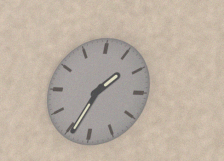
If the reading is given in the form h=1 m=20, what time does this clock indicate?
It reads h=1 m=34
